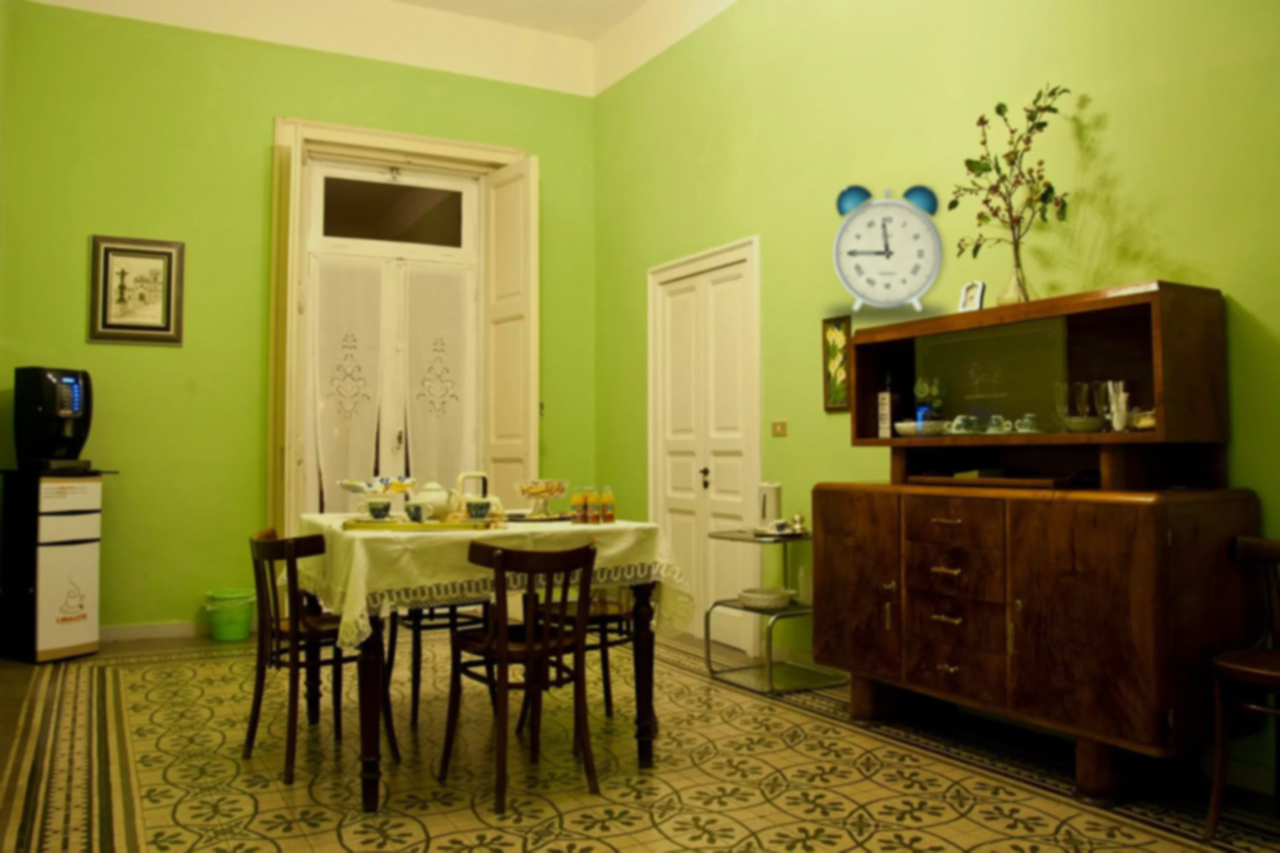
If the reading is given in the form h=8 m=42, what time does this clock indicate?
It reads h=11 m=45
